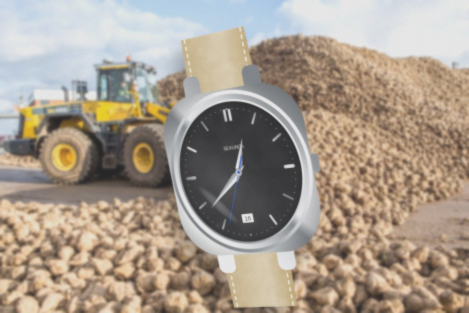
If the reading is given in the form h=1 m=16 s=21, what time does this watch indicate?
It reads h=12 m=38 s=34
